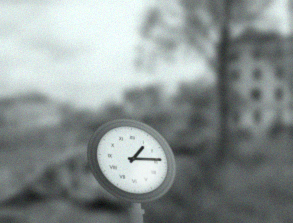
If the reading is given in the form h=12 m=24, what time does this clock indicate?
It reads h=1 m=14
